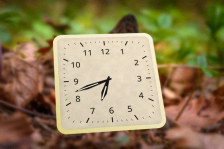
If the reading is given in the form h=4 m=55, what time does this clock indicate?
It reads h=6 m=42
